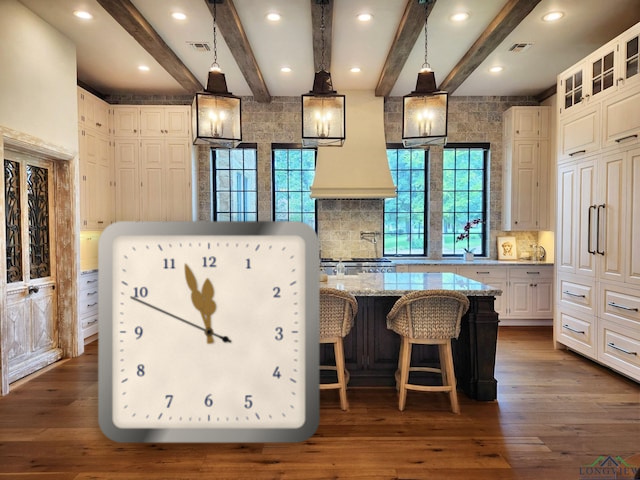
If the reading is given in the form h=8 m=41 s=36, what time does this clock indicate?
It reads h=11 m=56 s=49
